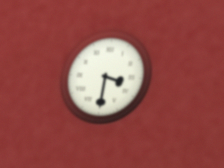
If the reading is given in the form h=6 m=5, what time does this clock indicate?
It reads h=3 m=30
